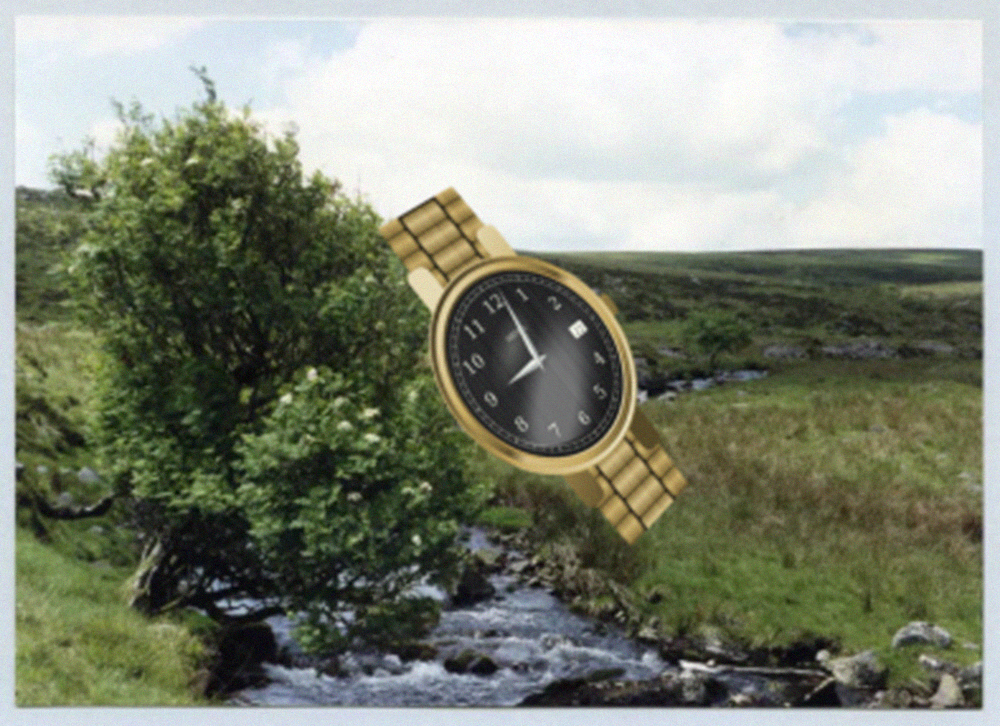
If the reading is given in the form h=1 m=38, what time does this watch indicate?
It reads h=9 m=2
